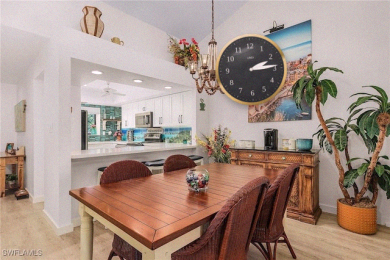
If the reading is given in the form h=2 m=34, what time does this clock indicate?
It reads h=2 m=14
